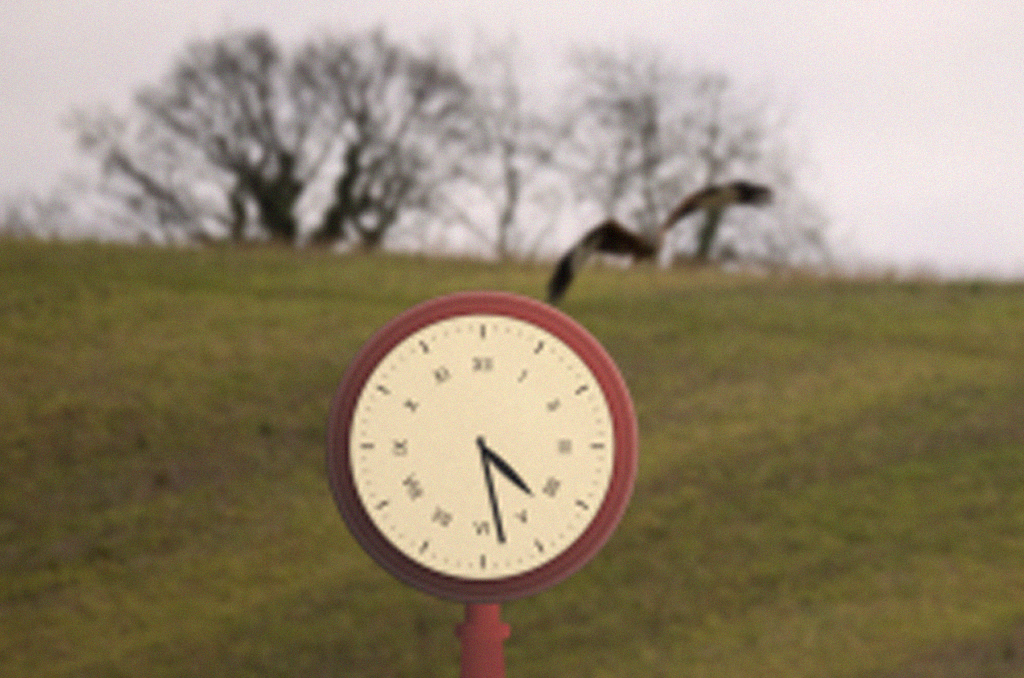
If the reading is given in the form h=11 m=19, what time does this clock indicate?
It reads h=4 m=28
